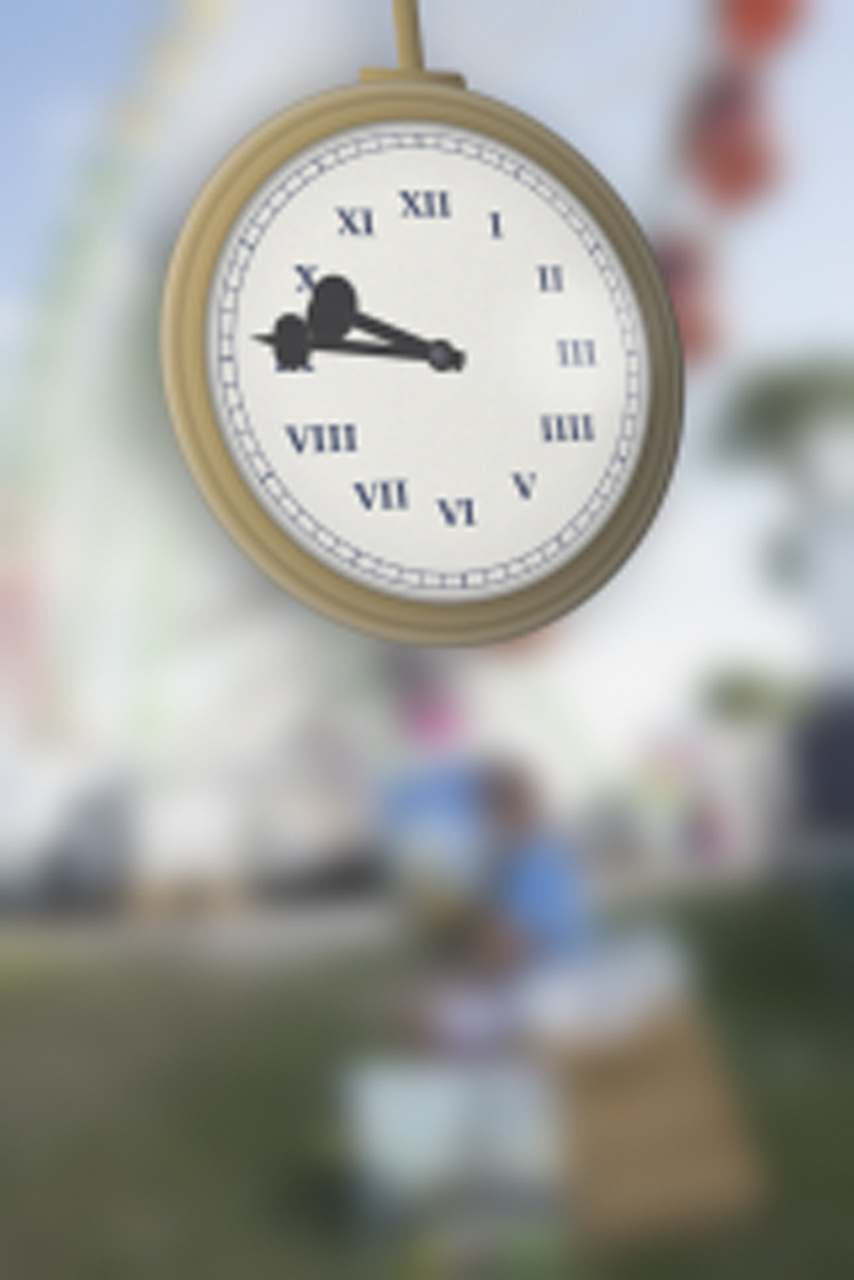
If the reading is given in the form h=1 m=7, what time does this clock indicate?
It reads h=9 m=46
